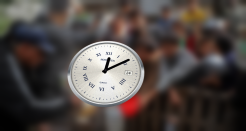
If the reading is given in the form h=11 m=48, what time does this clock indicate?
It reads h=12 m=9
